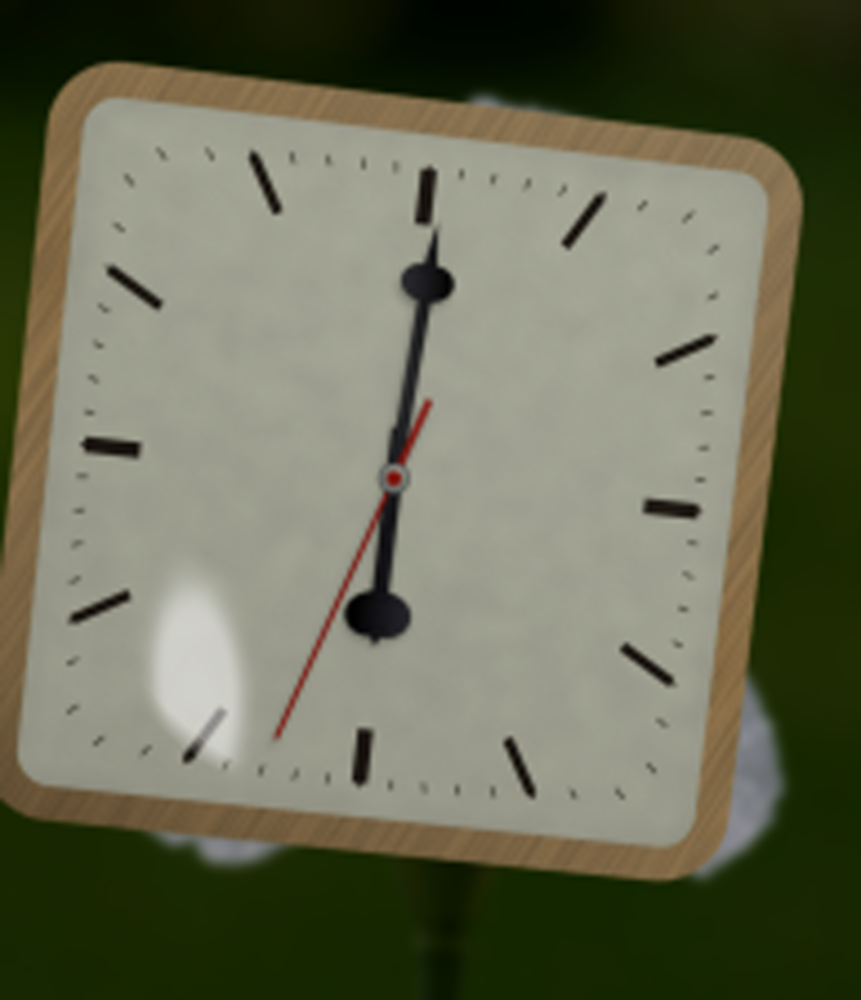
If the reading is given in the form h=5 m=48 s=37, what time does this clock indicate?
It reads h=6 m=0 s=33
